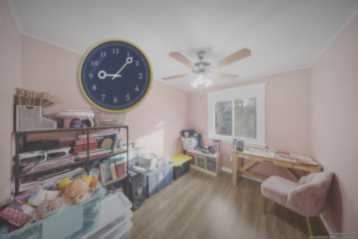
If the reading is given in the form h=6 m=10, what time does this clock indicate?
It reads h=9 m=7
